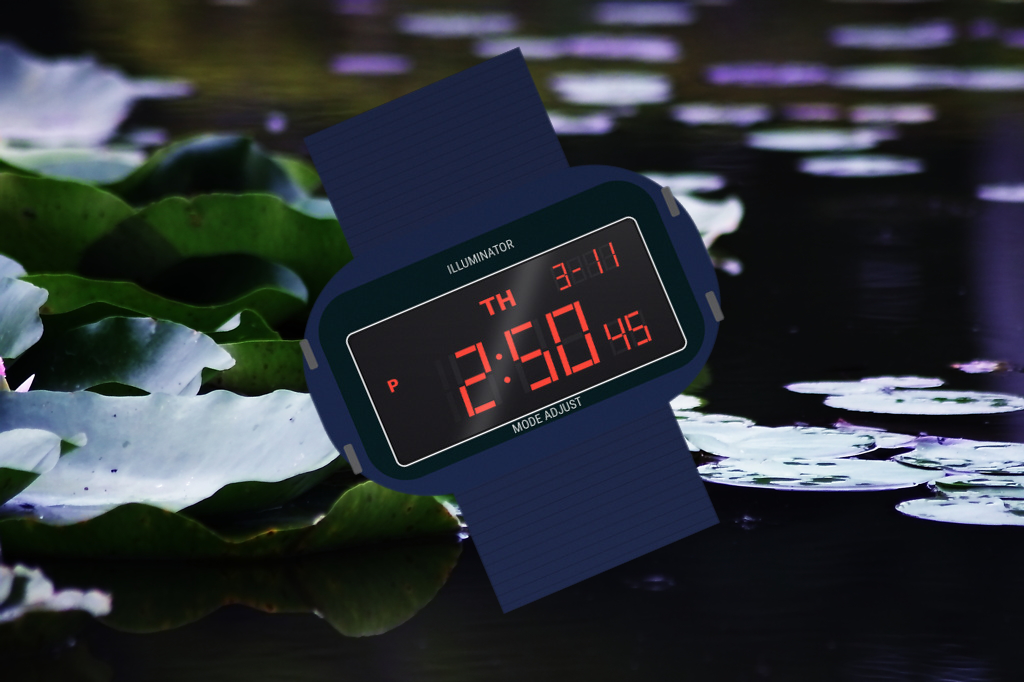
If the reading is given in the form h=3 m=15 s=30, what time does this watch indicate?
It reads h=2 m=50 s=45
